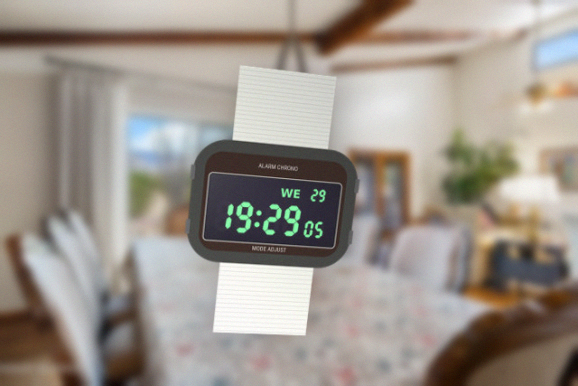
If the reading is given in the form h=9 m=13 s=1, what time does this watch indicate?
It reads h=19 m=29 s=5
